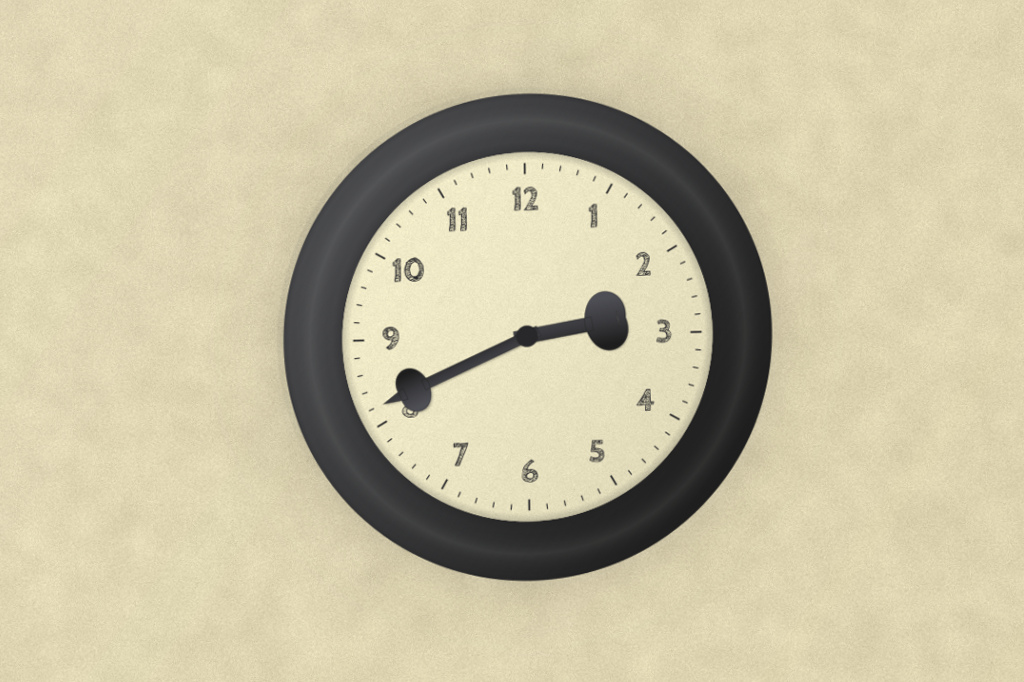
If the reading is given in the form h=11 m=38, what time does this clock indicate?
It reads h=2 m=41
